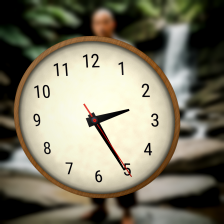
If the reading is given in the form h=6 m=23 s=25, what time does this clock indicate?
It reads h=2 m=25 s=25
